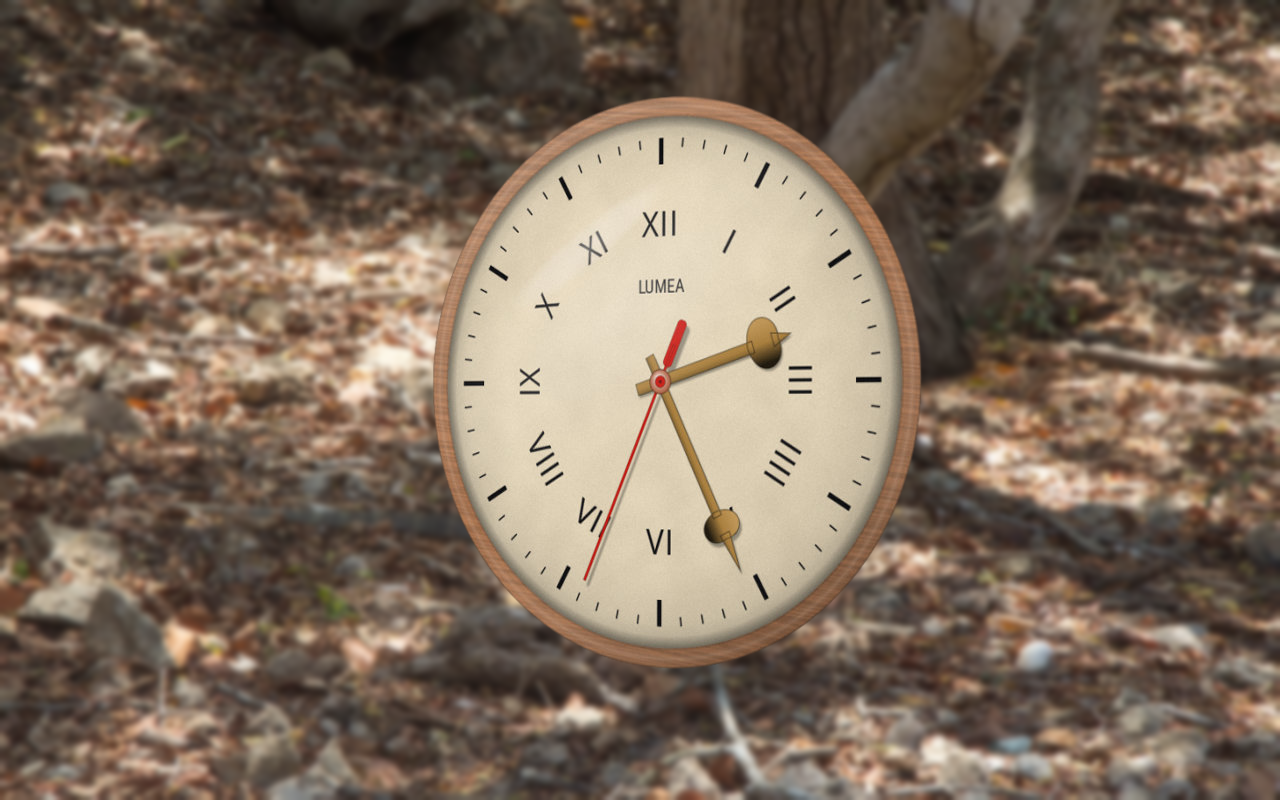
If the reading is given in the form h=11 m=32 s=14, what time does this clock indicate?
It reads h=2 m=25 s=34
